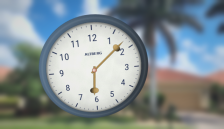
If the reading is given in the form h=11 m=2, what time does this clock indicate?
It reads h=6 m=8
